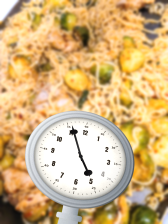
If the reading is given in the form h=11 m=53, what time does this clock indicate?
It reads h=4 m=56
